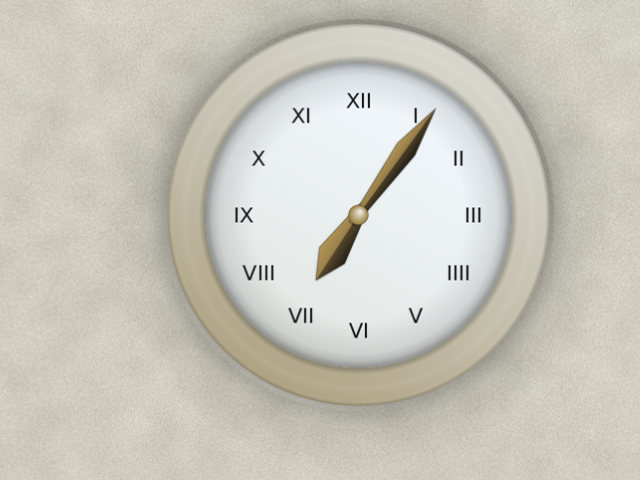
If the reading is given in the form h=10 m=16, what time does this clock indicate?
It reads h=7 m=6
